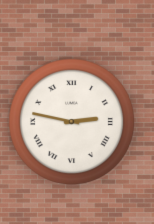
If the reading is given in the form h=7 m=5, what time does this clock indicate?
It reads h=2 m=47
